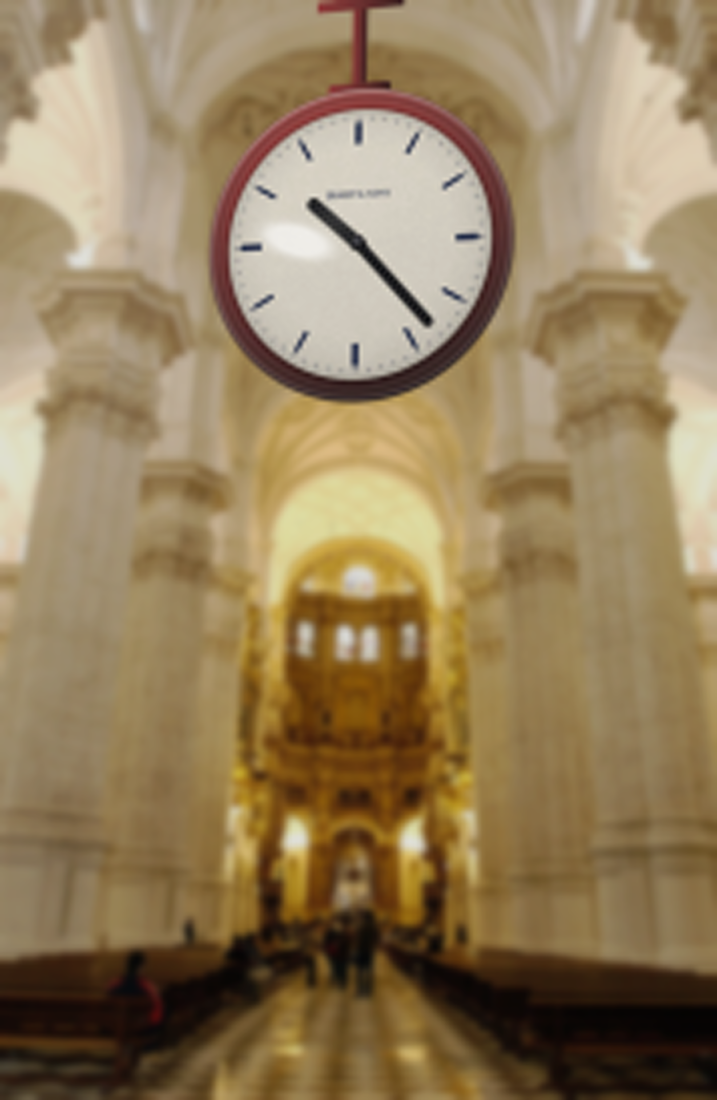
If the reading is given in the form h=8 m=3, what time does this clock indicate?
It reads h=10 m=23
